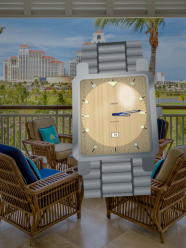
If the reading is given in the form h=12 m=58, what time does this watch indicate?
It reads h=3 m=14
